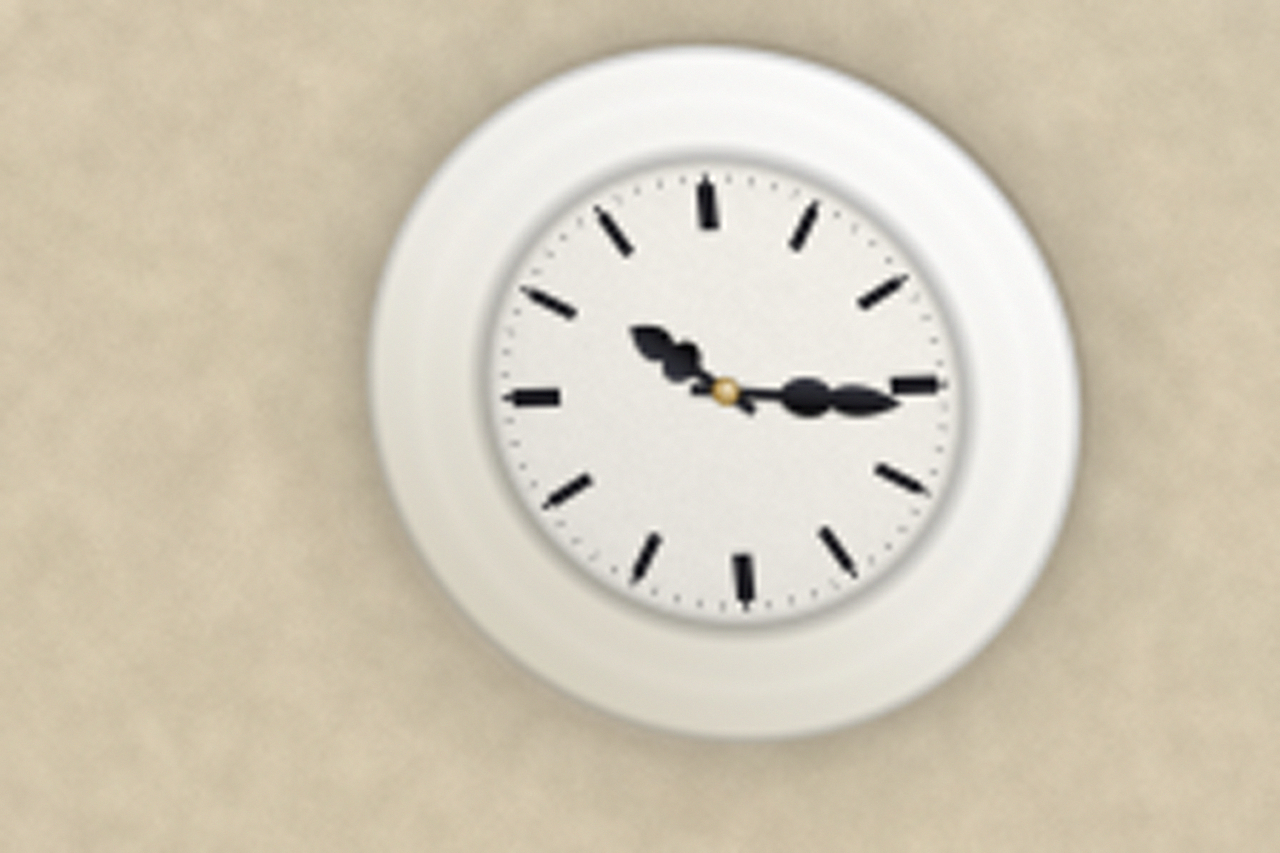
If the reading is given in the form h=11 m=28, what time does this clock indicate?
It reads h=10 m=16
